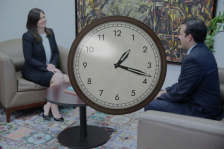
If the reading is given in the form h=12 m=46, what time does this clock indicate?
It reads h=1 m=18
